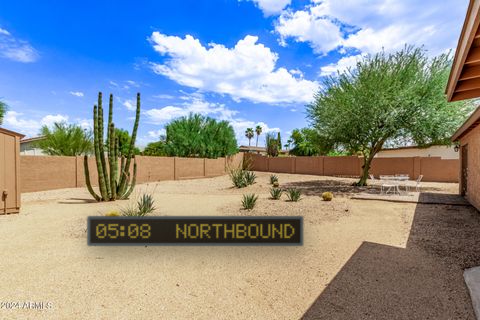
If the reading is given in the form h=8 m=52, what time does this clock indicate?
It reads h=5 m=8
